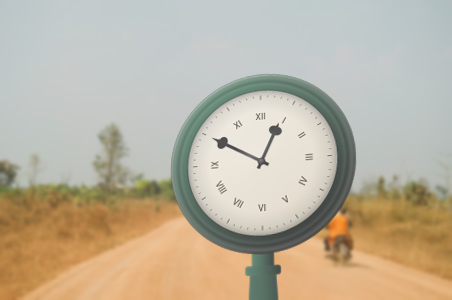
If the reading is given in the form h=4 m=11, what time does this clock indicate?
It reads h=12 m=50
